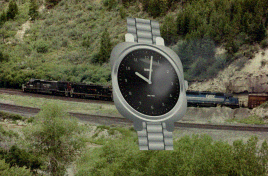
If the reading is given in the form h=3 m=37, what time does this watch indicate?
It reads h=10 m=2
